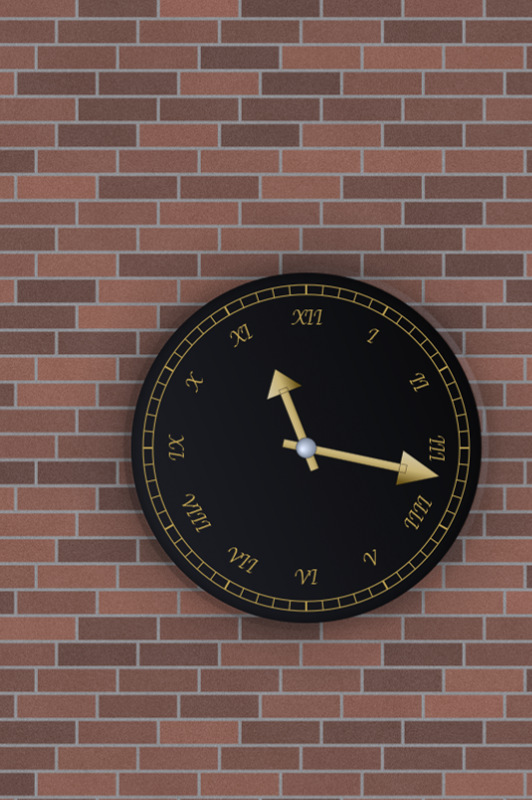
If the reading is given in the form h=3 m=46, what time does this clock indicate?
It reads h=11 m=17
